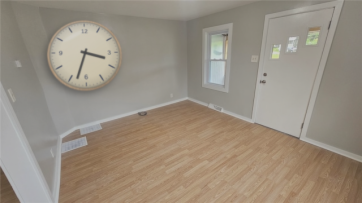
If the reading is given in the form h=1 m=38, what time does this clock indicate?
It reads h=3 m=33
